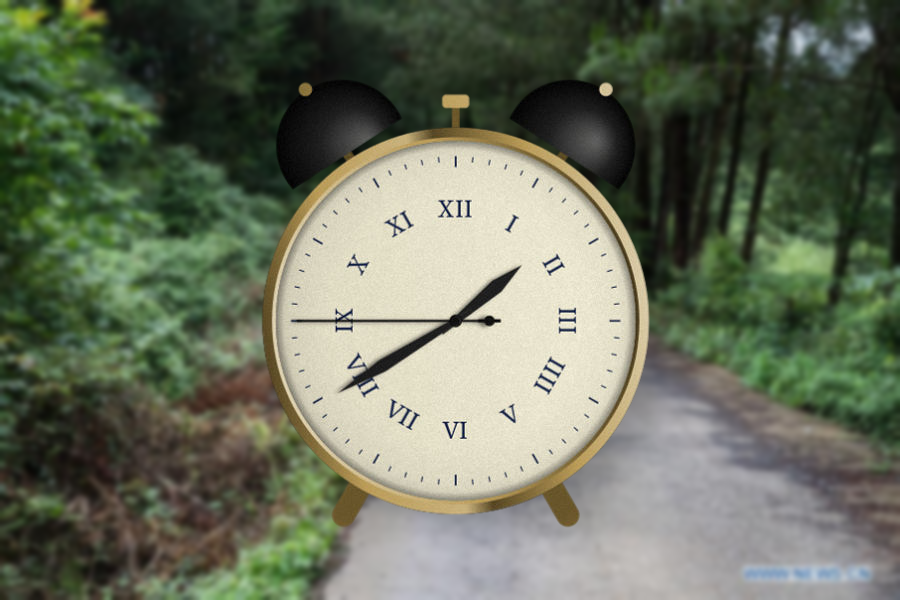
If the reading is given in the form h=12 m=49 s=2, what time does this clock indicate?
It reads h=1 m=39 s=45
